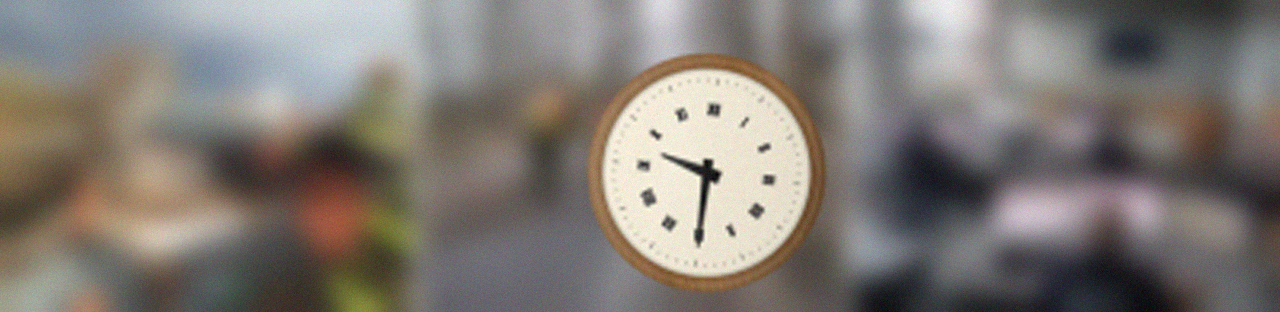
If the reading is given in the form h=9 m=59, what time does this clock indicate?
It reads h=9 m=30
